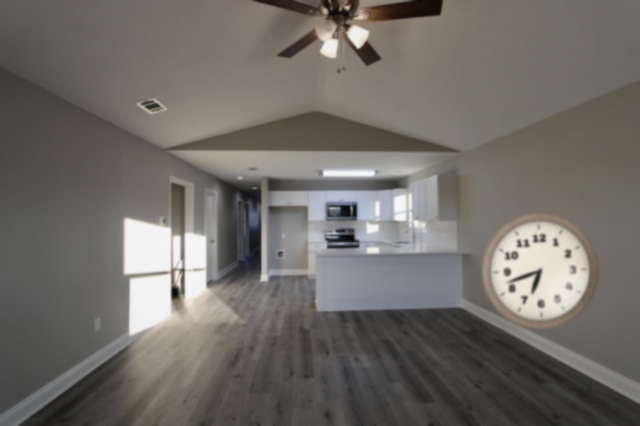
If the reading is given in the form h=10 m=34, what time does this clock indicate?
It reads h=6 m=42
